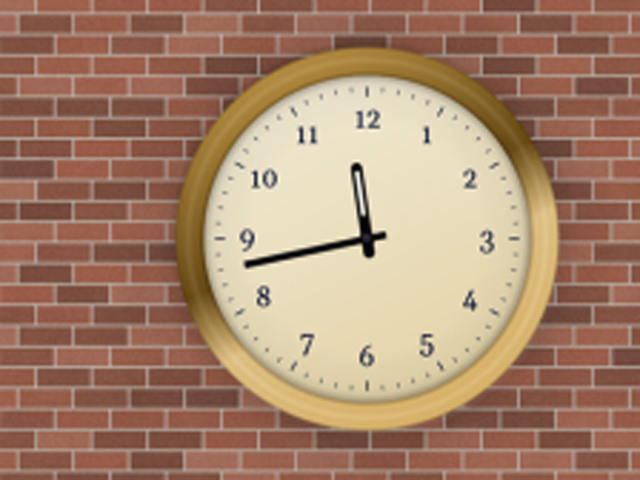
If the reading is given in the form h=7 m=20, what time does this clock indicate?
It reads h=11 m=43
